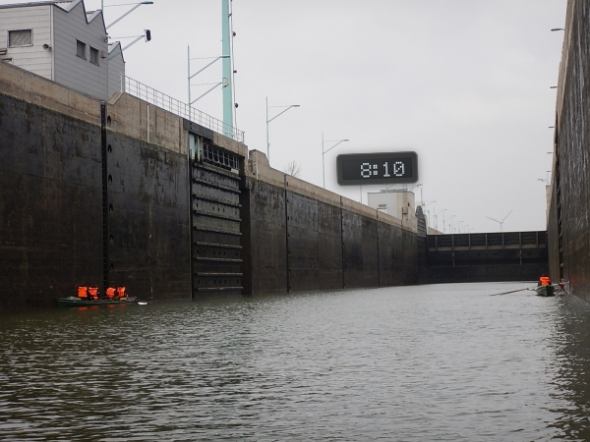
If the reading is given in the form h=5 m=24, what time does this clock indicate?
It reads h=8 m=10
